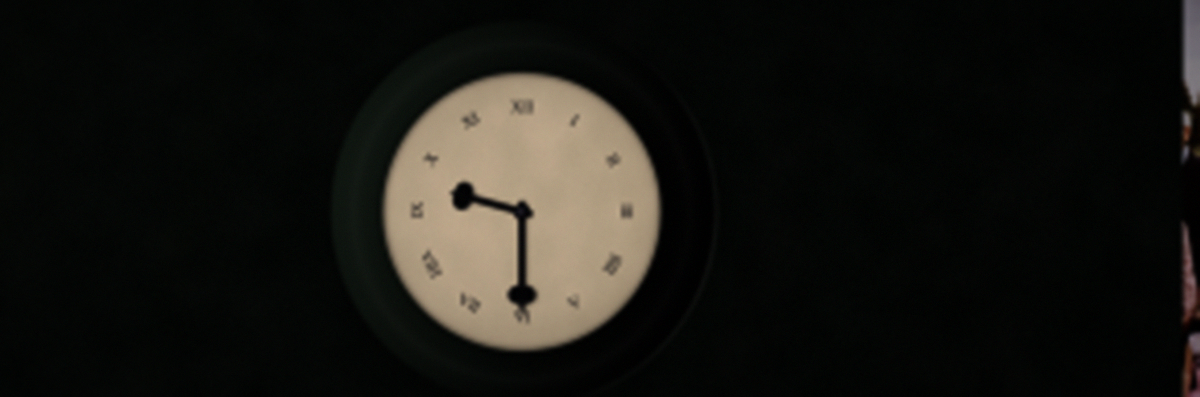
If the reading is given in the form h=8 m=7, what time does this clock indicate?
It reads h=9 m=30
